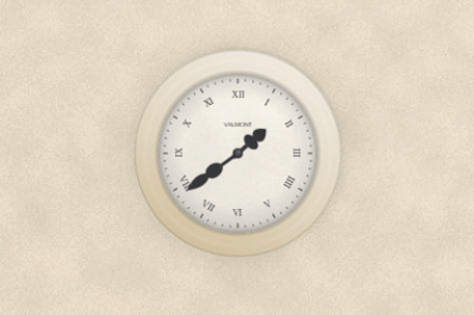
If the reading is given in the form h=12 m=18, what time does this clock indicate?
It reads h=1 m=39
